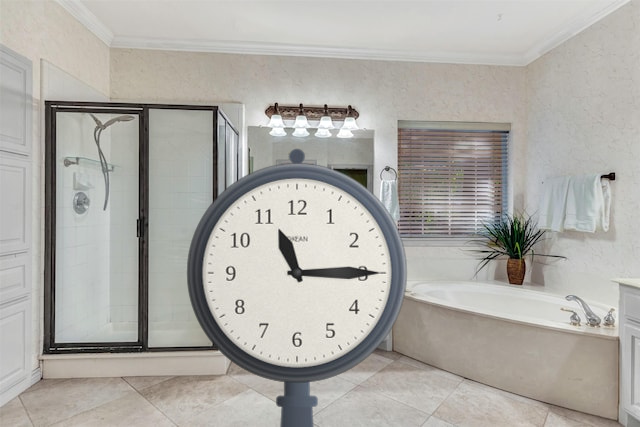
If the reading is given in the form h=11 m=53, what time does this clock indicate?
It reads h=11 m=15
